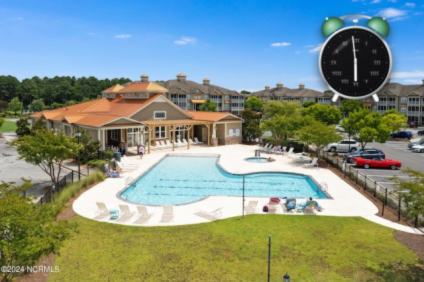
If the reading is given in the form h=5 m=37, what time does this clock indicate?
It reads h=5 m=59
